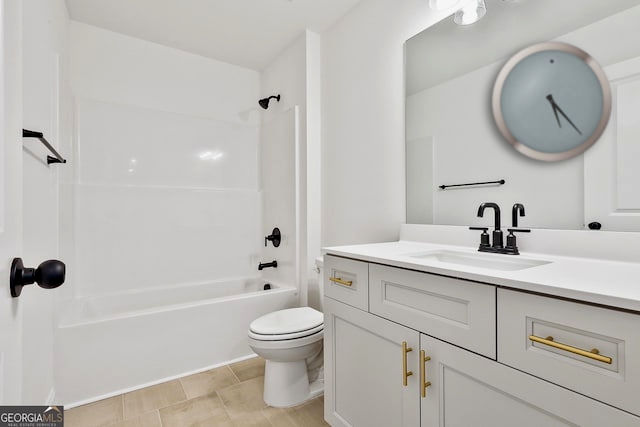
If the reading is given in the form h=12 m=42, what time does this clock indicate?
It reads h=5 m=23
